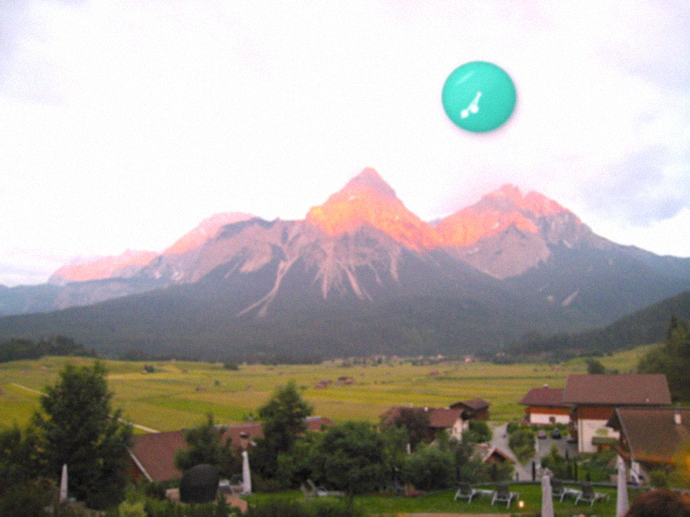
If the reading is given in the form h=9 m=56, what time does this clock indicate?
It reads h=6 m=36
